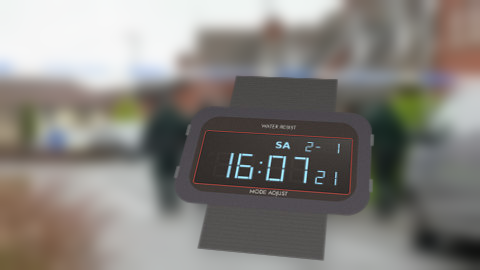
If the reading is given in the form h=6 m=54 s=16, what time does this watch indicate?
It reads h=16 m=7 s=21
